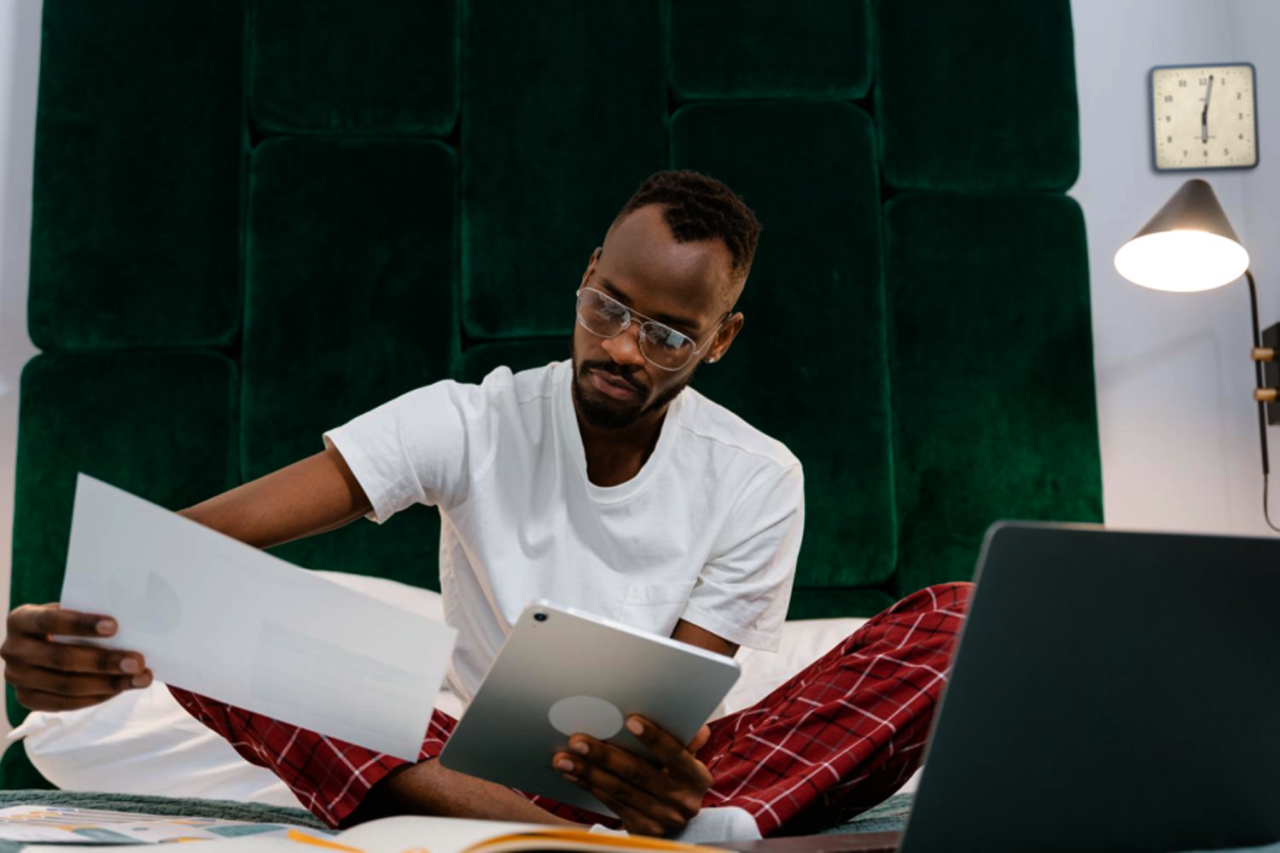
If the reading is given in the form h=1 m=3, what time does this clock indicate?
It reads h=6 m=2
